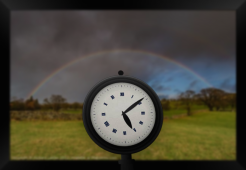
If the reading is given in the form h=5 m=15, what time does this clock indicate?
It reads h=5 m=9
